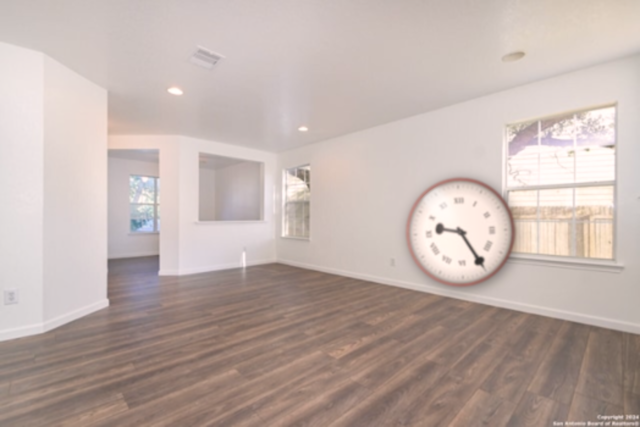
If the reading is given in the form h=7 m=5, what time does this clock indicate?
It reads h=9 m=25
